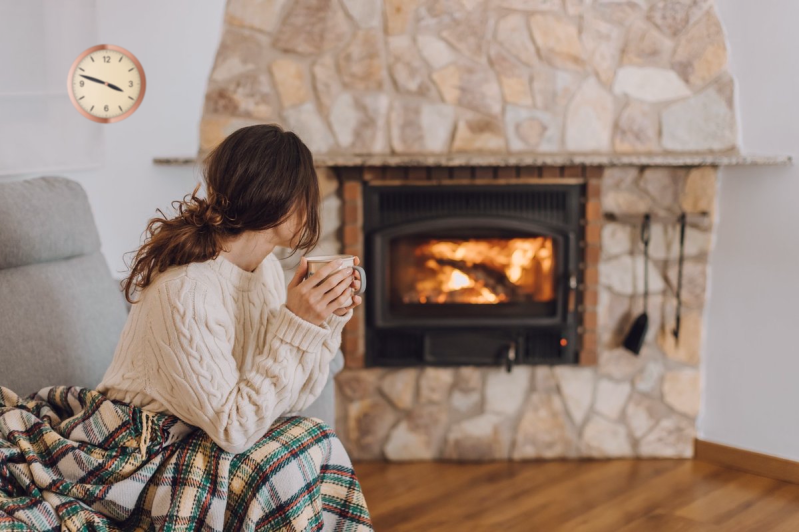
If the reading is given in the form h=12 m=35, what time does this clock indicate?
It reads h=3 m=48
